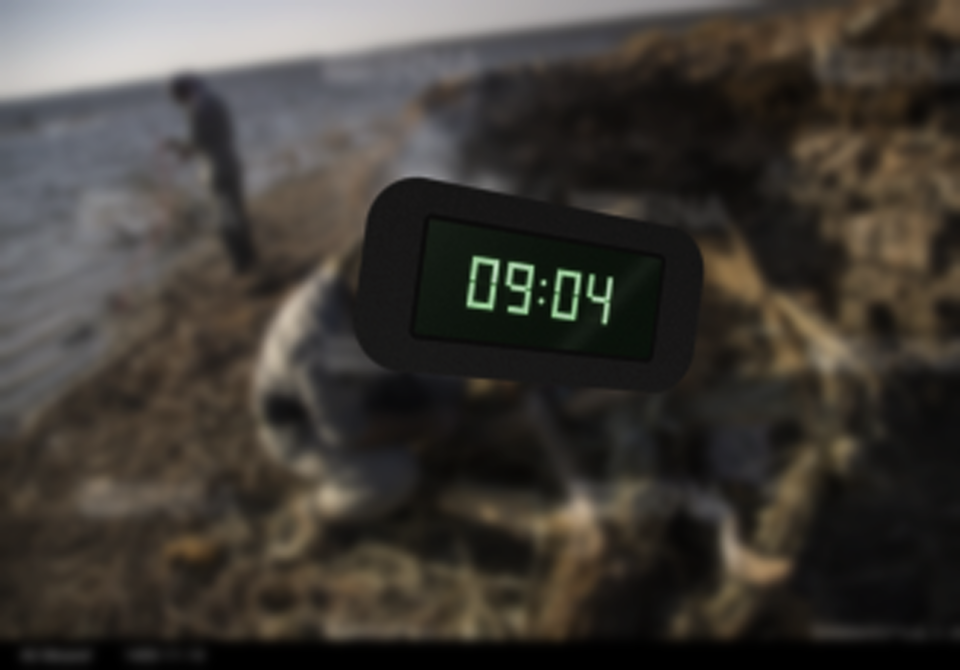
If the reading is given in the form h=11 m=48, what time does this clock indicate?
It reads h=9 m=4
